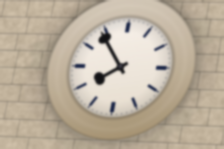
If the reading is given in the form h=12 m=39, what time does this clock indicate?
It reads h=7 m=54
